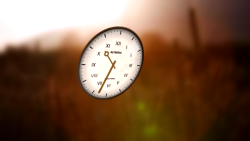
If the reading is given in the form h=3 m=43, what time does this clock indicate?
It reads h=10 m=33
